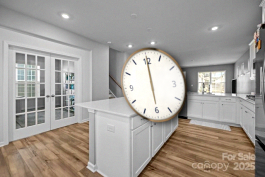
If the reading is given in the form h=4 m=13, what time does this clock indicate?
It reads h=6 m=0
